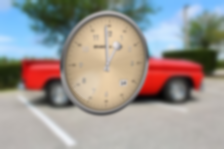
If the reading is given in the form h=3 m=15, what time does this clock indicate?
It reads h=12 m=59
